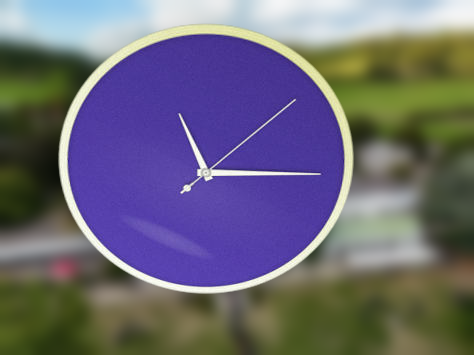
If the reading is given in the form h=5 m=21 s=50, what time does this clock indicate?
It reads h=11 m=15 s=8
